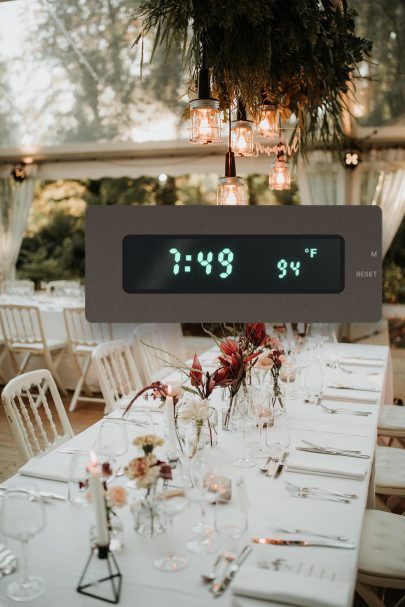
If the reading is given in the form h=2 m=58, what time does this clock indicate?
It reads h=7 m=49
